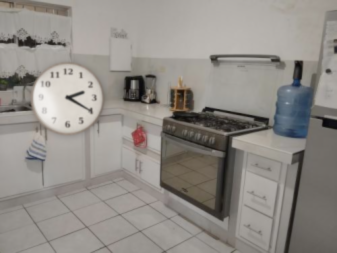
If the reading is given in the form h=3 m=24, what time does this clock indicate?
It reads h=2 m=20
